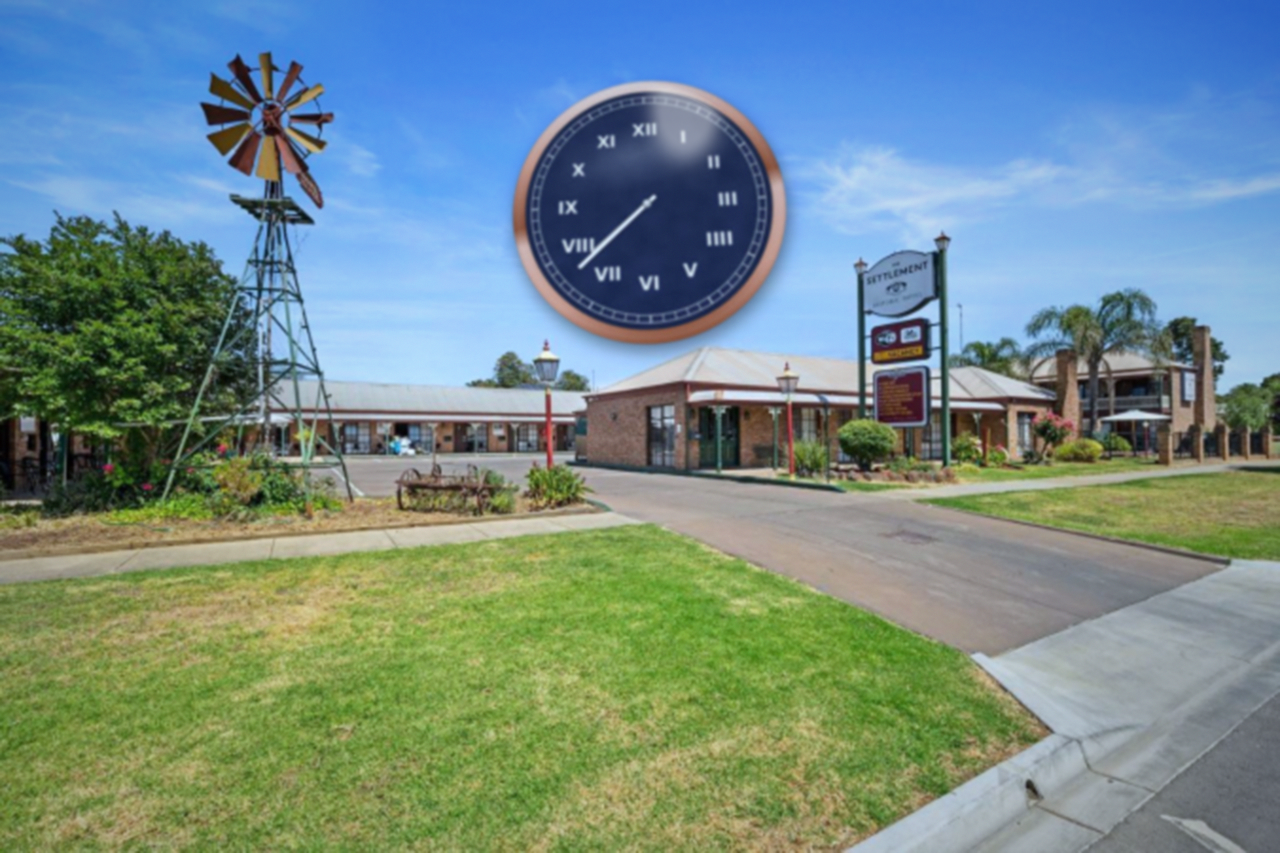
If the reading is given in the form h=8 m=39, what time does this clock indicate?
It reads h=7 m=38
